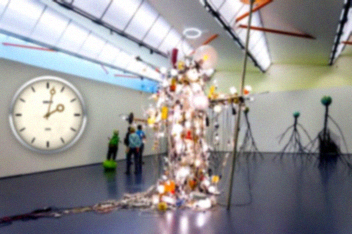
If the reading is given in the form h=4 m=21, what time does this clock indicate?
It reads h=2 m=2
